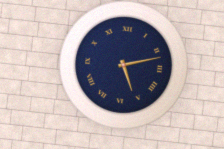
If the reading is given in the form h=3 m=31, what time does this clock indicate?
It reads h=5 m=12
